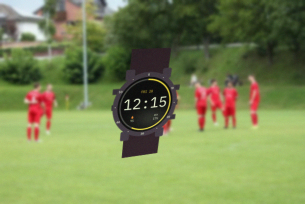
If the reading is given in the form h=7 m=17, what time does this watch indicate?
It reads h=12 m=15
